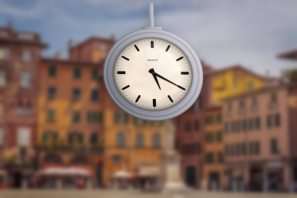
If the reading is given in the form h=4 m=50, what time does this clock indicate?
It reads h=5 m=20
